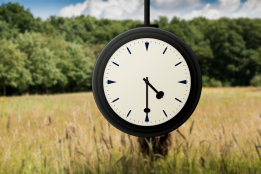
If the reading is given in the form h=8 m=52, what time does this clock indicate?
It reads h=4 m=30
